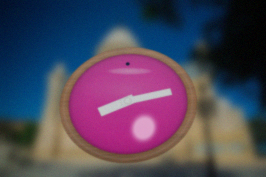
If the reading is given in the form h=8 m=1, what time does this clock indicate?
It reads h=8 m=13
